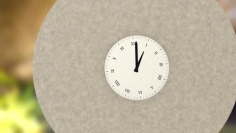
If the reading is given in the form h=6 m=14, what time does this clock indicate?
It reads h=1 m=1
